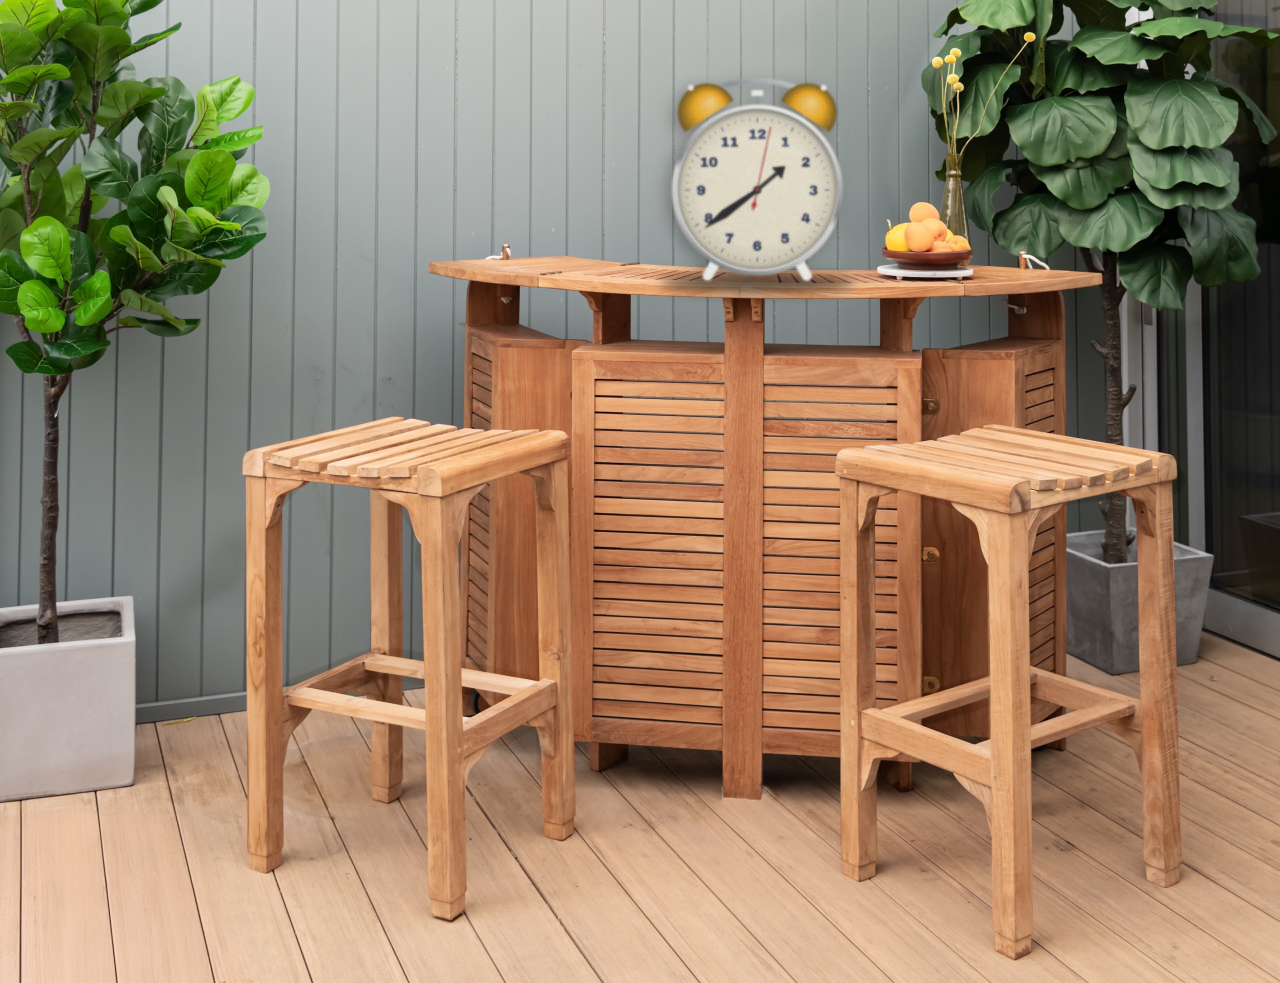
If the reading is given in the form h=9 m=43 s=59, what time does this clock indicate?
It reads h=1 m=39 s=2
